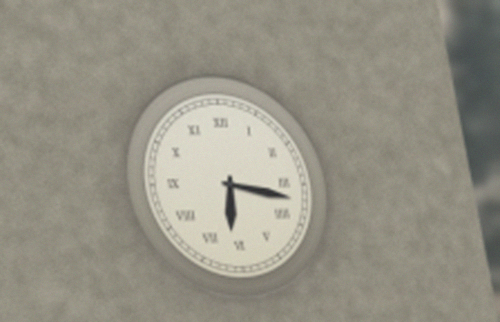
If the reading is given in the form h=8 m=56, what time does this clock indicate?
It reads h=6 m=17
